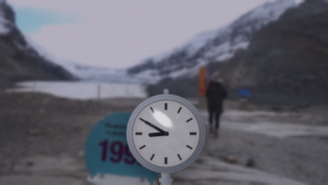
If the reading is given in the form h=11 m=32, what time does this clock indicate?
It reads h=8 m=50
